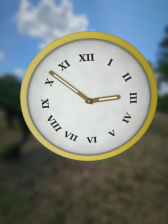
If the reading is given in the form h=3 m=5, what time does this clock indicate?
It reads h=2 m=52
